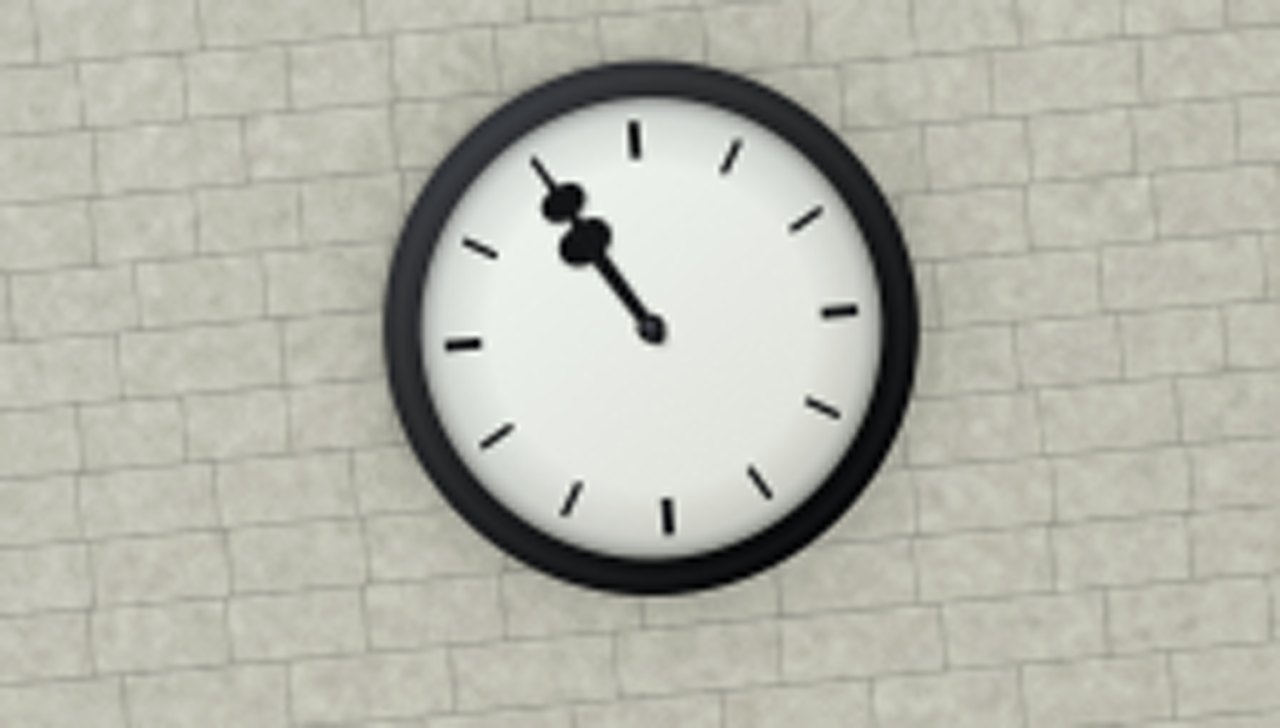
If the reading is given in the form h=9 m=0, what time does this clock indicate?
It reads h=10 m=55
